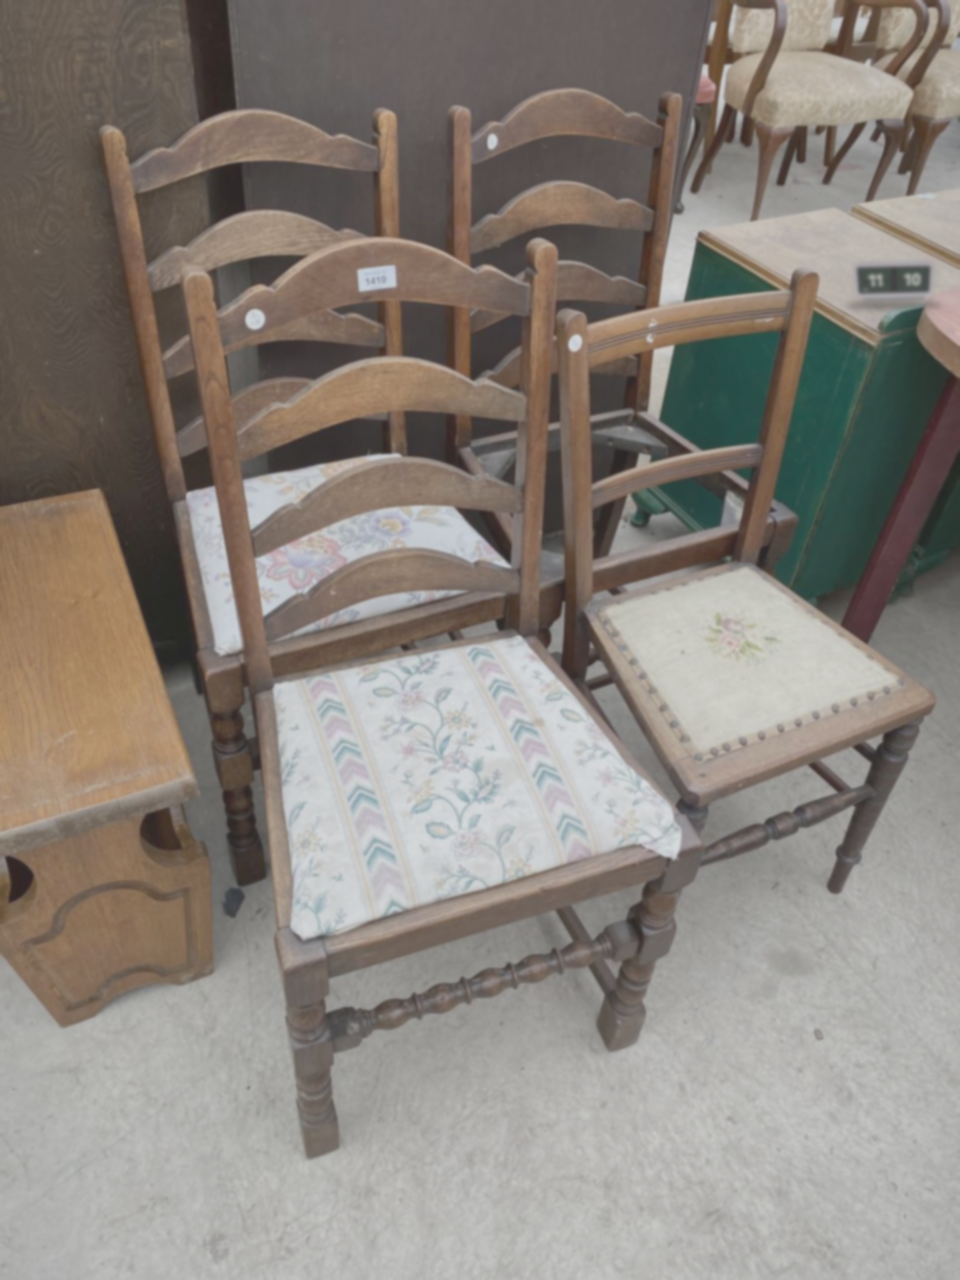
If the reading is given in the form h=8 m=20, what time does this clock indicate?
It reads h=11 m=10
